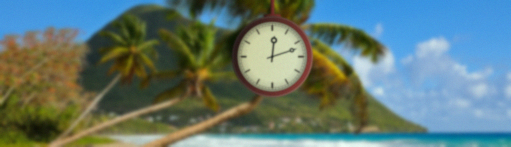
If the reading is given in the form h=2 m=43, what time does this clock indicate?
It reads h=12 m=12
